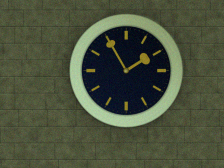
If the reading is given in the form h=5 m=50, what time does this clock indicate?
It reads h=1 m=55
